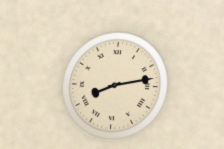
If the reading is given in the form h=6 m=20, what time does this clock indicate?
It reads h=8 m=13
